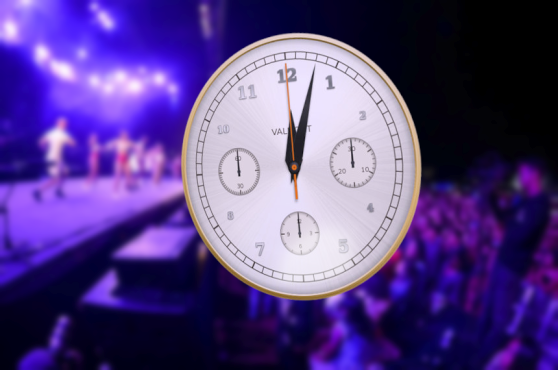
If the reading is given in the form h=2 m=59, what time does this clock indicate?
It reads h=12 m=3
